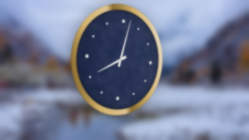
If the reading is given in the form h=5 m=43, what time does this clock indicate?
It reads h=8 m=2
